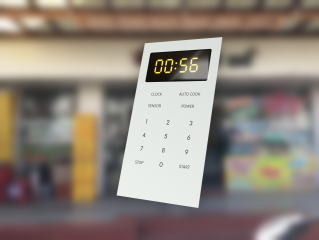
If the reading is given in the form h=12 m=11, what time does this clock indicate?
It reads h=0 m=56
